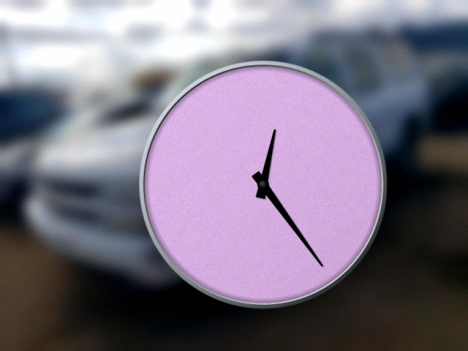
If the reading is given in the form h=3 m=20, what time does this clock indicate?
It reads h=12 m=24
